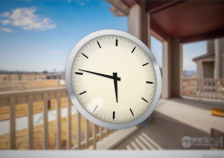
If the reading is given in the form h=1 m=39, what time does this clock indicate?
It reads h=5 m=46
